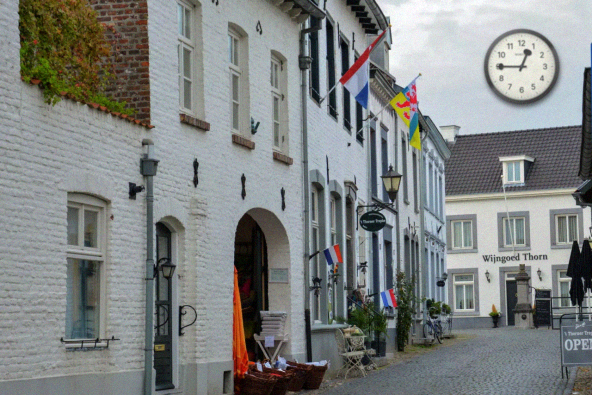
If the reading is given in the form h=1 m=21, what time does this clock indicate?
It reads h=12 m=45
